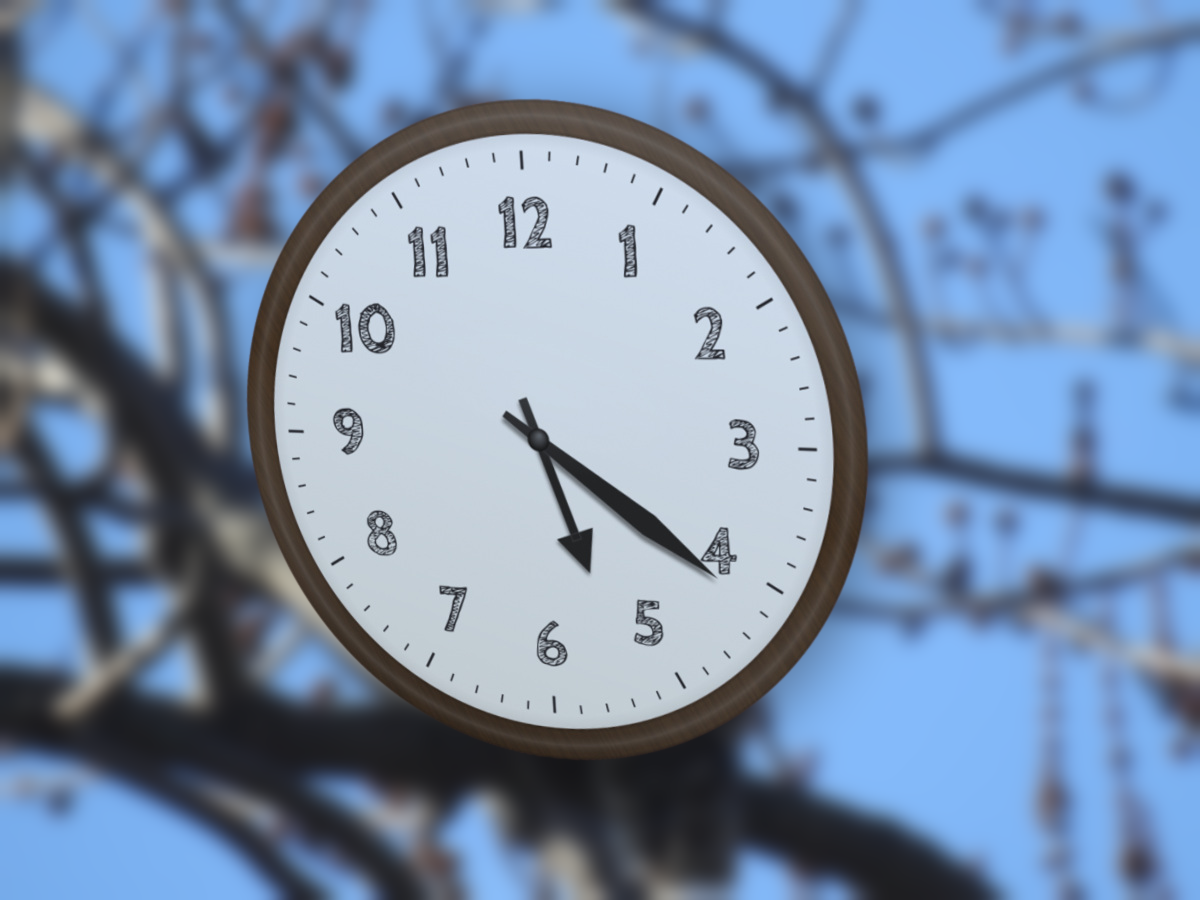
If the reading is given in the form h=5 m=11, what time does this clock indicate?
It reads h=5 m=21
